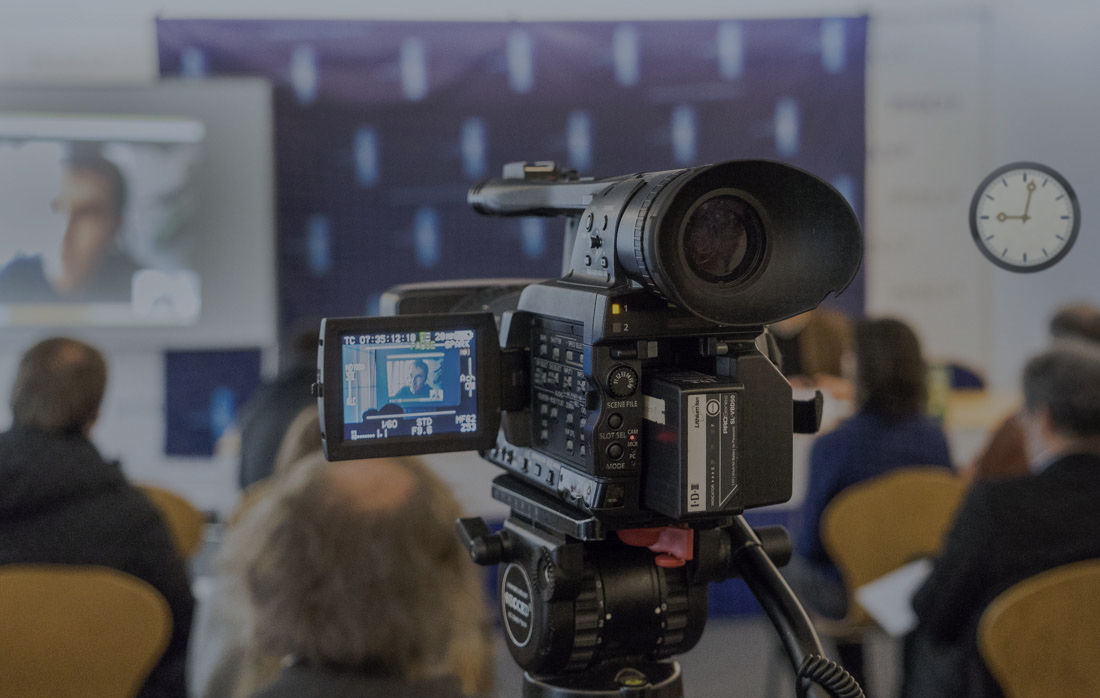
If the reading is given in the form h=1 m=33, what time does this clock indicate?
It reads h=9 m=2
